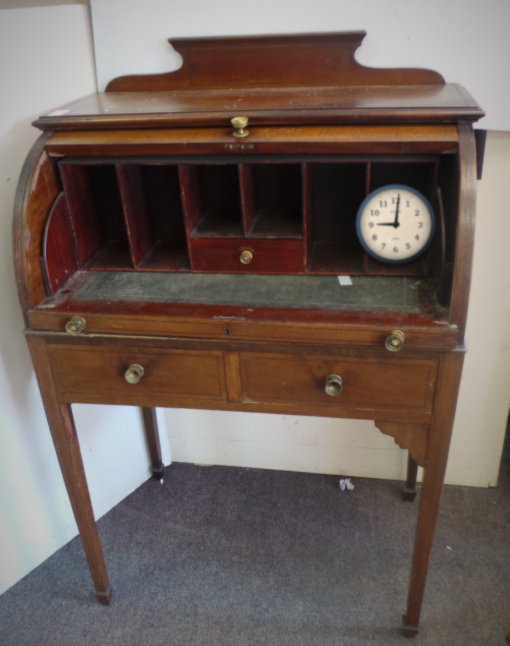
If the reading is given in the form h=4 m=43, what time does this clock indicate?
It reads h=9 m=1
